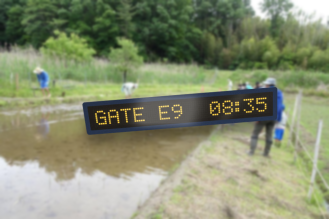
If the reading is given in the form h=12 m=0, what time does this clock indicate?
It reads h=8 m=35
